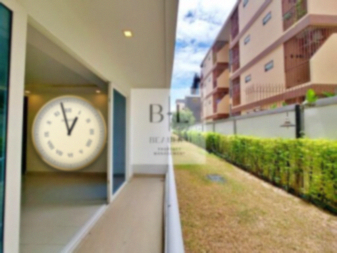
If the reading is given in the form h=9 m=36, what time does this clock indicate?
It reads h=12 m=58
